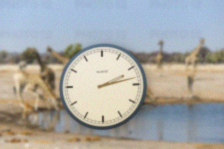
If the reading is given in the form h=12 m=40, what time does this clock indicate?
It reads h=2 m=13
